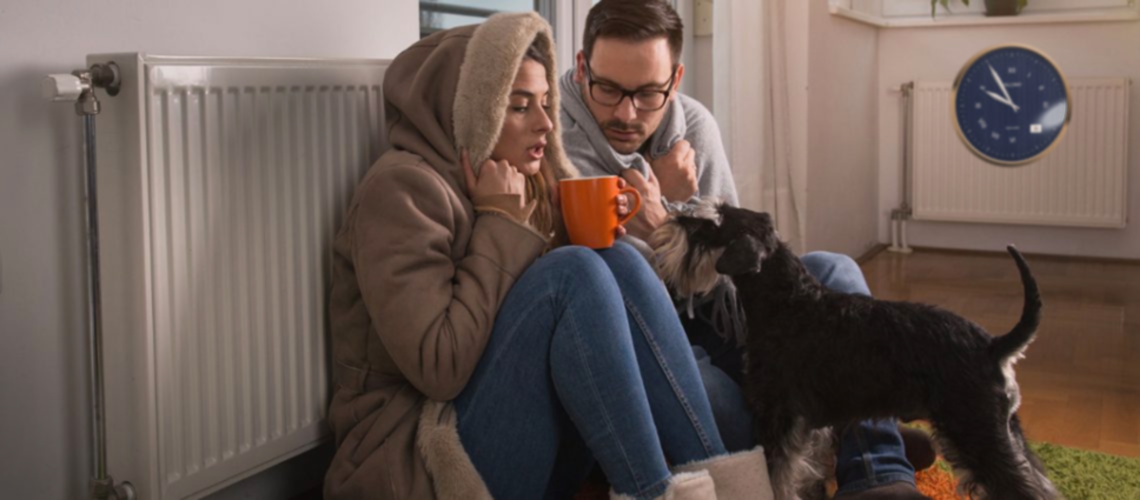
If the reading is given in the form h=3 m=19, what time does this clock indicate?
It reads h=9 m=55
